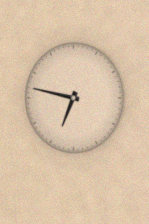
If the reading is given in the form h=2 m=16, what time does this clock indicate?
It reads h=6 m=47
